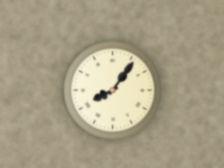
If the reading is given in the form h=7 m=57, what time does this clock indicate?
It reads h=8 m=6
